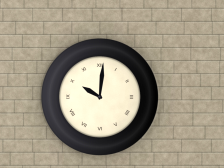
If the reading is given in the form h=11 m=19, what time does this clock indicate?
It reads h=10 m=1
